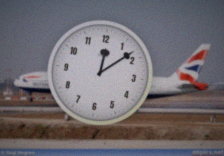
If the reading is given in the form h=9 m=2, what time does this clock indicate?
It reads h=12 m=8
